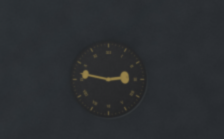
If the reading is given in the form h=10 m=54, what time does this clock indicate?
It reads h=2 m=47
